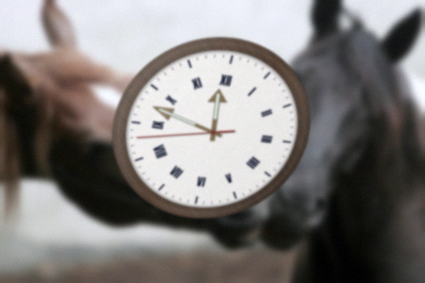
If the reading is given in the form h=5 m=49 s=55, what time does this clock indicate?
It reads h=11 m=47 s=43
